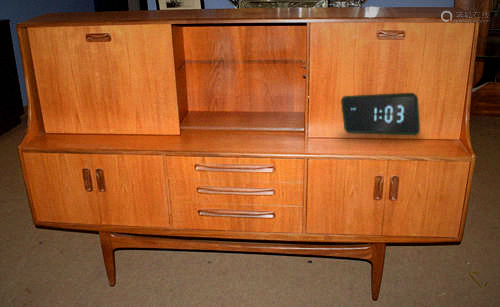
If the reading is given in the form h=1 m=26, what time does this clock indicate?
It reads h=1 m=3
